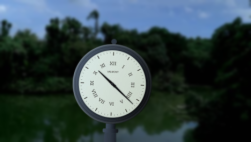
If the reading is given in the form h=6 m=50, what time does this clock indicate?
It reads h=10 m=22
